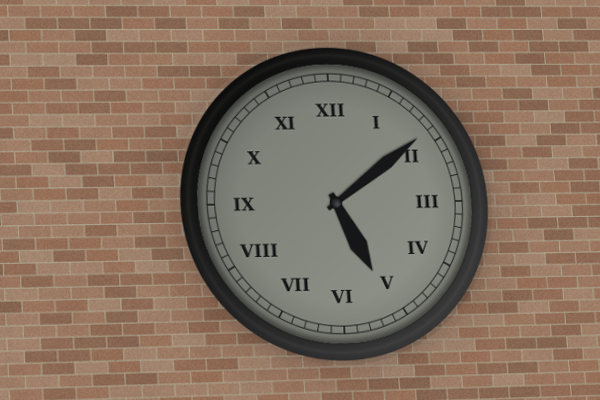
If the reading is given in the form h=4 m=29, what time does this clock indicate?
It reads h=5 m=9
